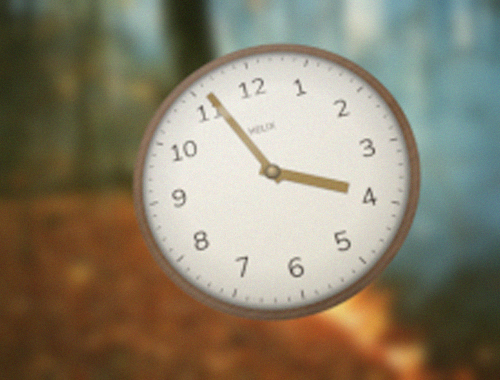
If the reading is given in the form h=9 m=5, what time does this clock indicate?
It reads h=3 m=56
